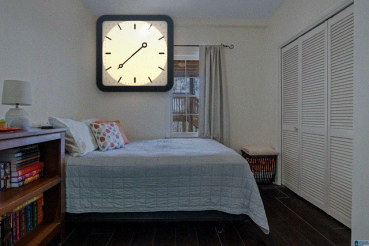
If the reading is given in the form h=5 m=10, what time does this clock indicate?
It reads h=1 m=38
